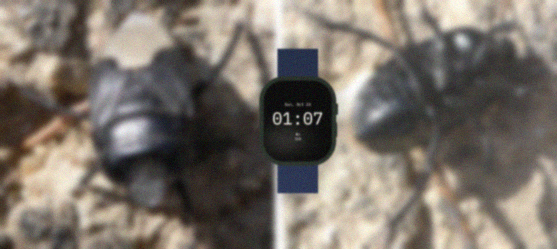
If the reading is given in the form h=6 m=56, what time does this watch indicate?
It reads h=1 m=7
